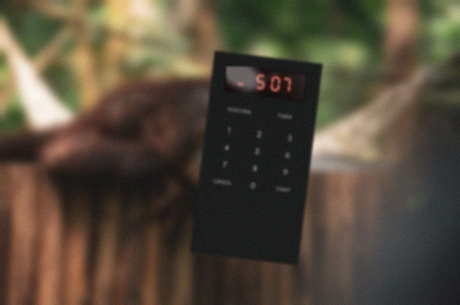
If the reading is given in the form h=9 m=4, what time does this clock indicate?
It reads h=5 m=7
